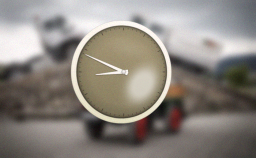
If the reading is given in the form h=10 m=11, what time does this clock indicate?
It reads h=8 m=49
